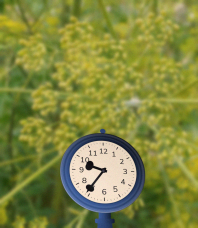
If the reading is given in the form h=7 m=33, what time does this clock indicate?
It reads h=9 m=36
